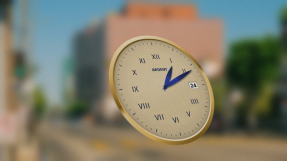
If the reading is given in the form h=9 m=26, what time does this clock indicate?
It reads h=1 m=11
